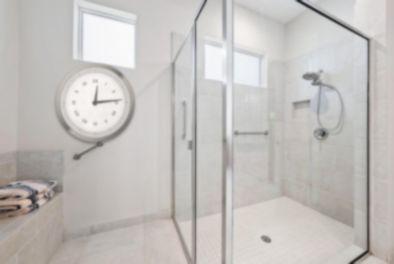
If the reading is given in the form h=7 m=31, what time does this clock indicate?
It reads h=12 m=14
